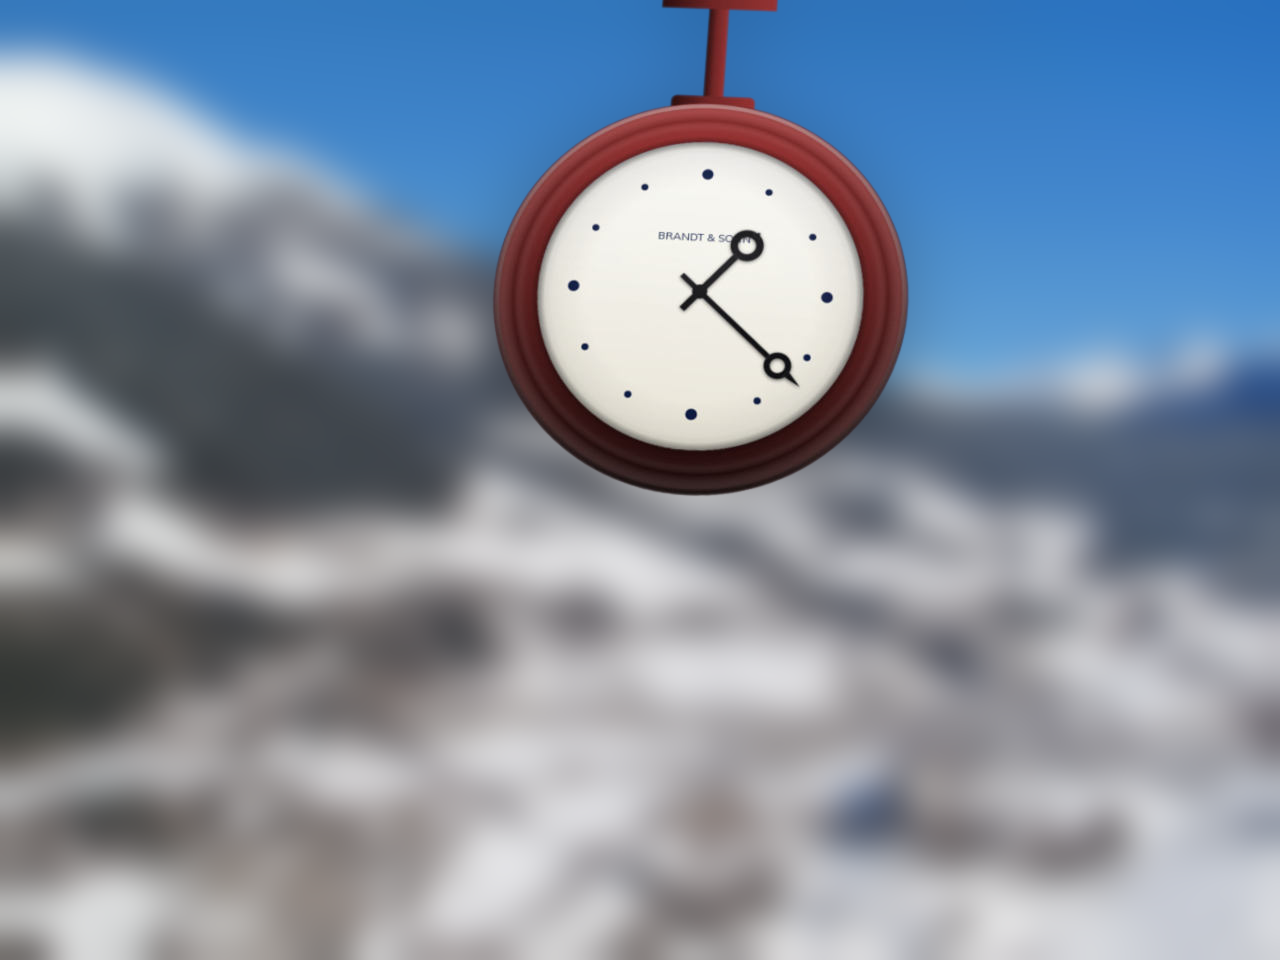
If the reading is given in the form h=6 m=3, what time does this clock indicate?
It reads h=1 m=22
